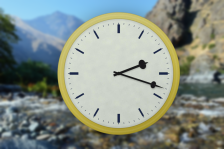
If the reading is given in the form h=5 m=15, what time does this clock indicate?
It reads h=2 m=18
